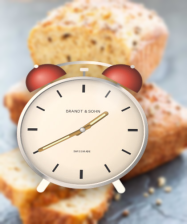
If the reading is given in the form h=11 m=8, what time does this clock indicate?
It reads h=1 m=40
